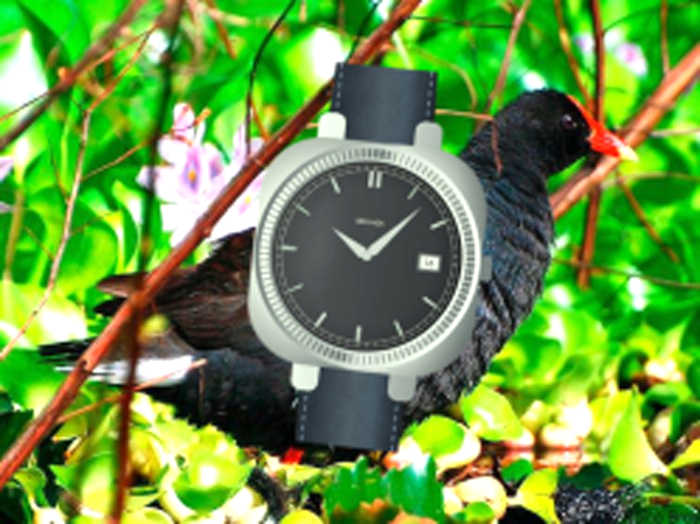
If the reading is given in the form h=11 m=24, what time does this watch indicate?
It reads h=10 m=7
